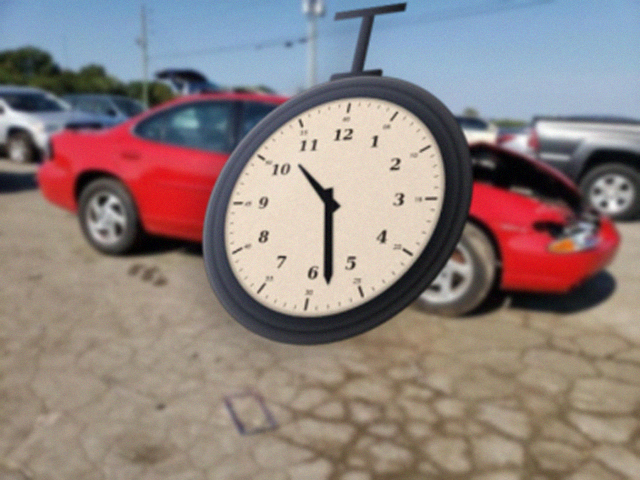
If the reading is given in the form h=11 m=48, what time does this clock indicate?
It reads h=10 m=28
